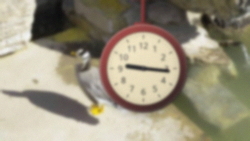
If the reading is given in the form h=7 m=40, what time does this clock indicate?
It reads h=9 m=16
